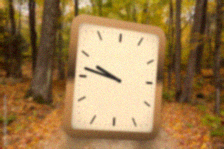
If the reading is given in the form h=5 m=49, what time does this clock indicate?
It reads h=9 m=47
